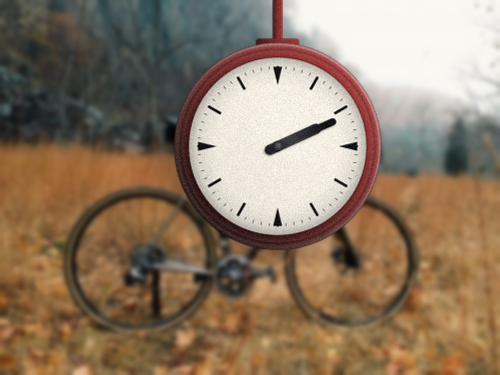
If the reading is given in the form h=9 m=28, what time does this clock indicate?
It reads h=2 m=11
